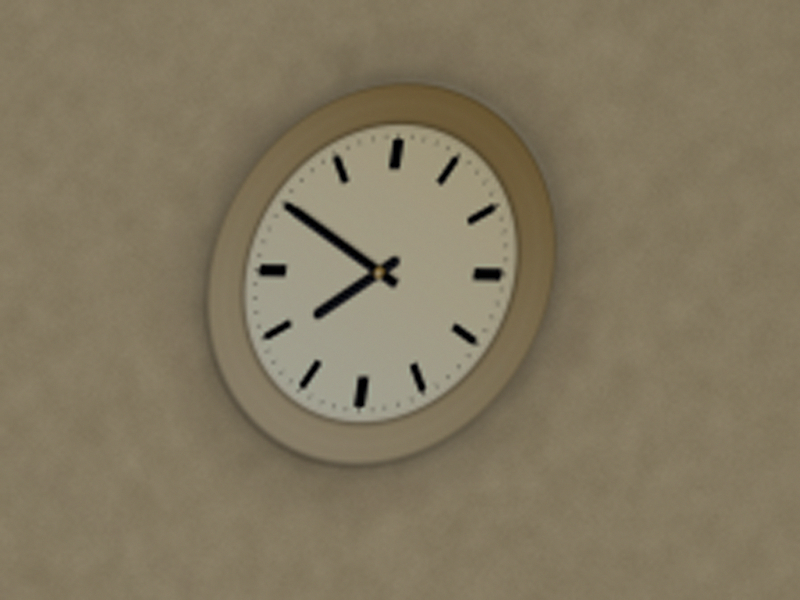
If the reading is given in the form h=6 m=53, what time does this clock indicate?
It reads h=7 m=50
